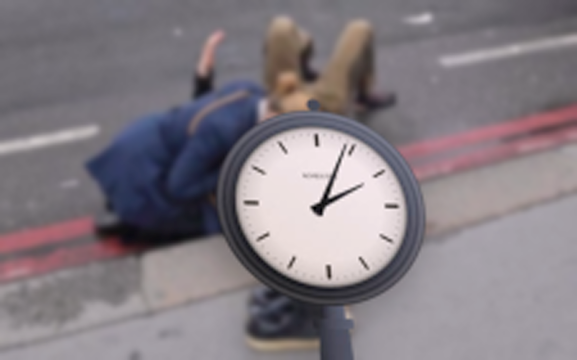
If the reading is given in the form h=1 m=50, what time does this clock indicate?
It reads h=2 m=4
